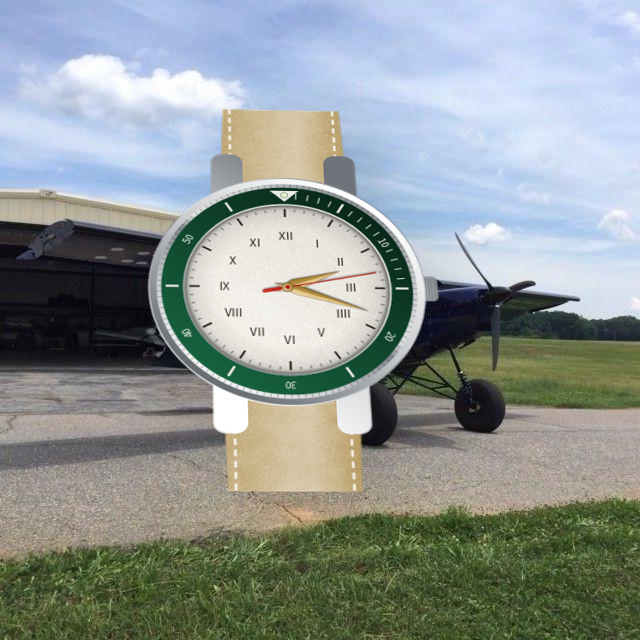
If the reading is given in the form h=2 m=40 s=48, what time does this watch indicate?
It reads h=2 m=18 s=13
